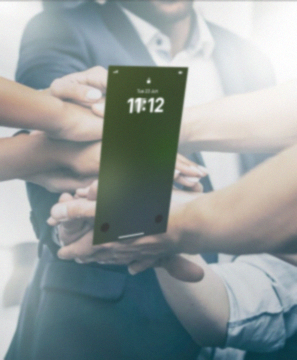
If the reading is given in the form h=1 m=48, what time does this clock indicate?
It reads h=11 m=12
